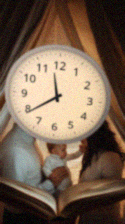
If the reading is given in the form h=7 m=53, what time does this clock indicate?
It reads h=11 m=39
